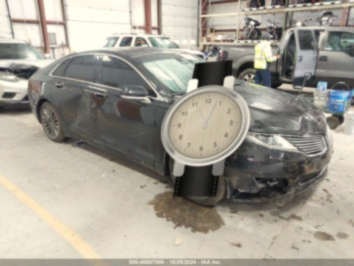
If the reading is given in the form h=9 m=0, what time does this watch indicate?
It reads h=11 m=3
